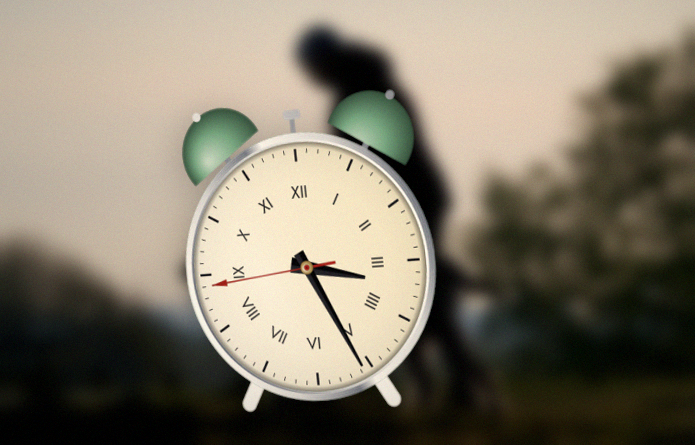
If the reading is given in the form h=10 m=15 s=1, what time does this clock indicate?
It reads h=3 m=25 s=44
